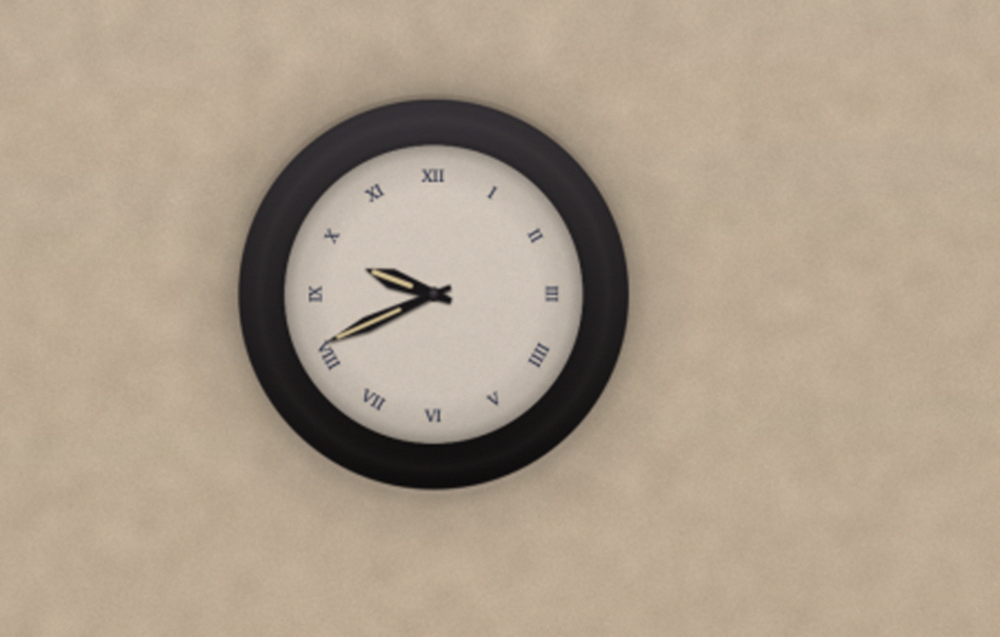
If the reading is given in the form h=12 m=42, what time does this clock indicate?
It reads h=9 m=41
